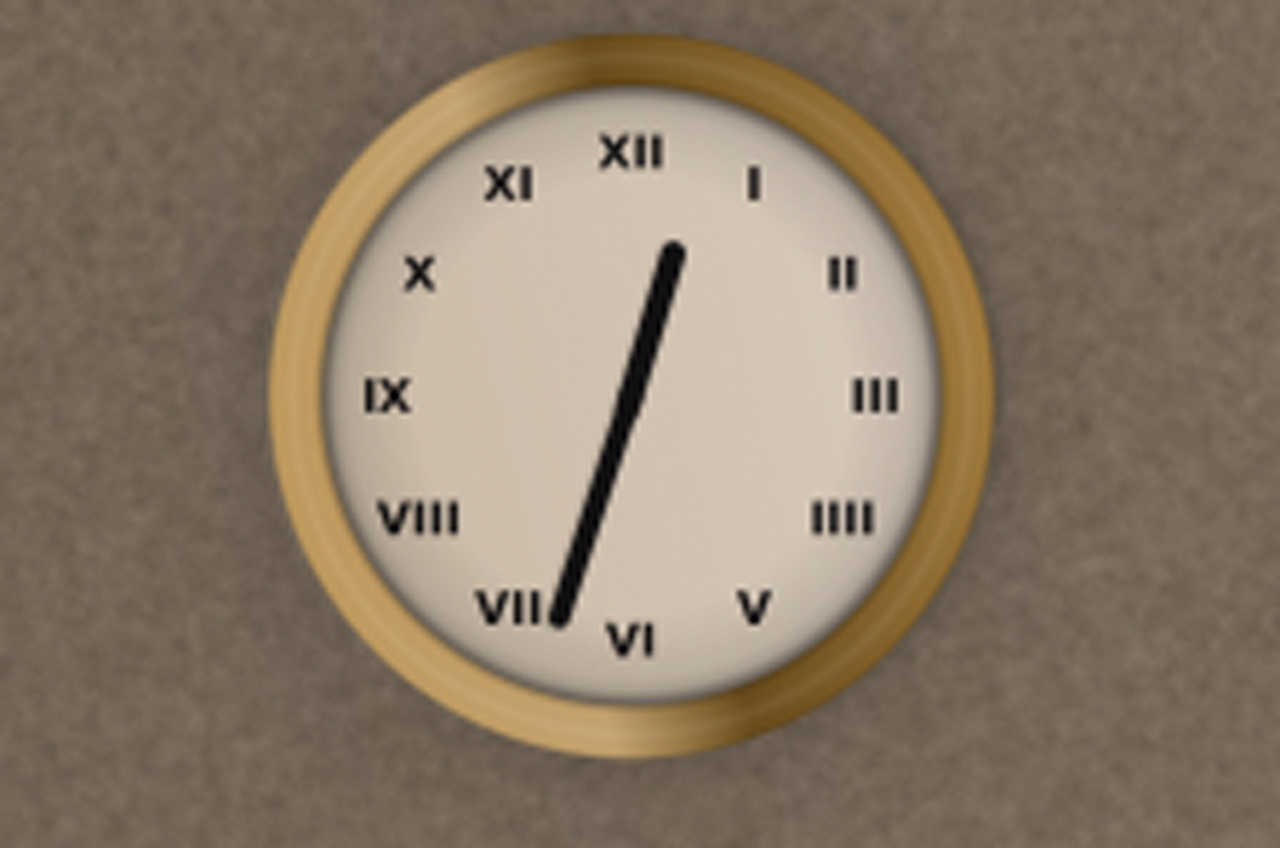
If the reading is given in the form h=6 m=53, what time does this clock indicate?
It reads h=12 m=33
